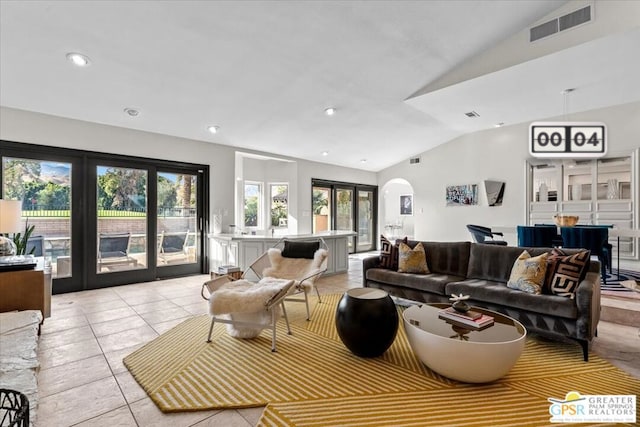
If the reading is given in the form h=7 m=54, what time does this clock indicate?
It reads h=0 m=4
